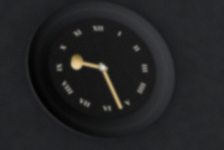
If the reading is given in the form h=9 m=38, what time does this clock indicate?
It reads h=9 m=27
